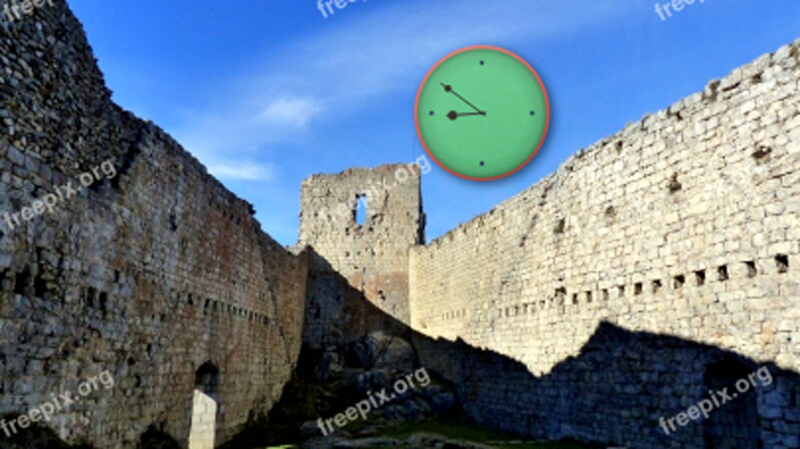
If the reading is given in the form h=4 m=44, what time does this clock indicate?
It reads h=8 m=51
